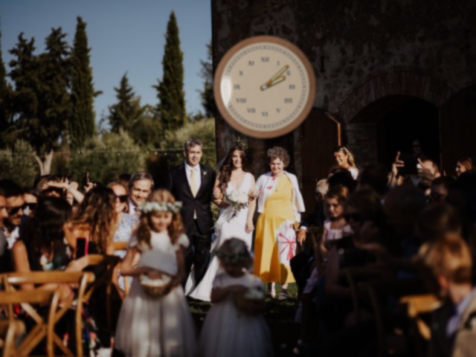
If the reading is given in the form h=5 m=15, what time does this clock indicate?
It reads h=2 m=8
